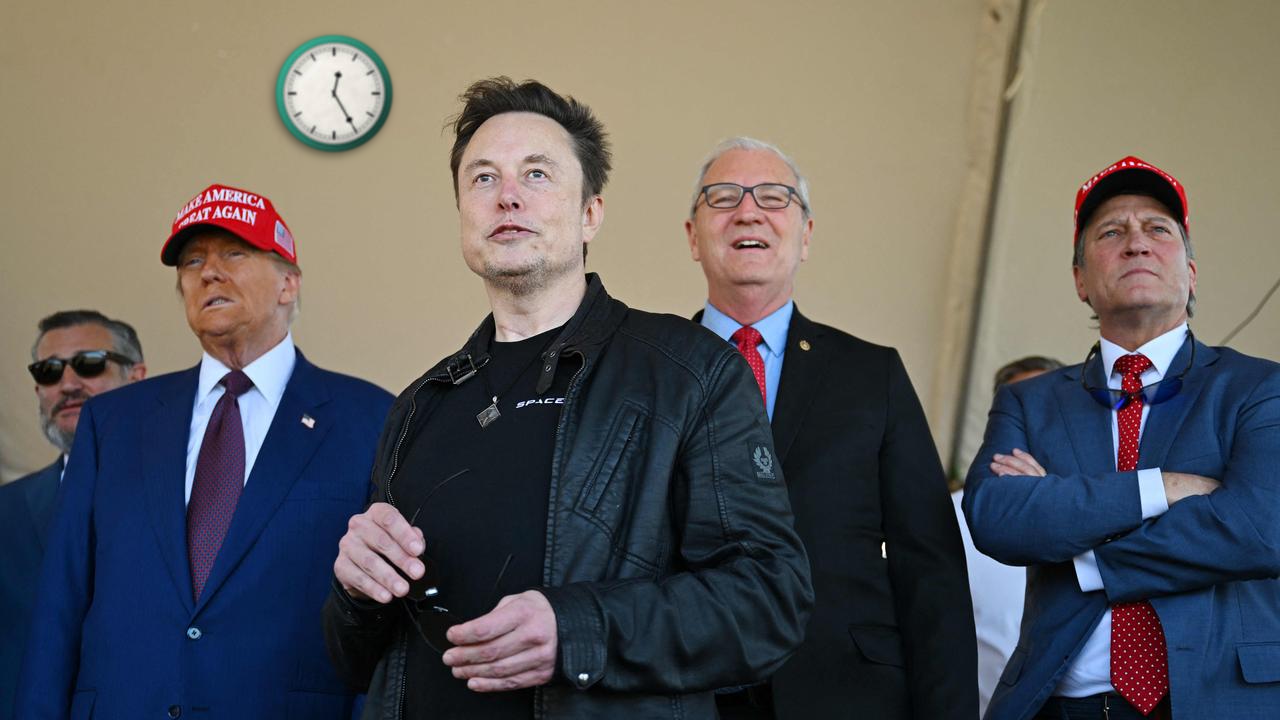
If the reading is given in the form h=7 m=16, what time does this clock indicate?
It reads h=12 m=25
